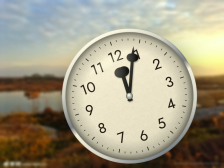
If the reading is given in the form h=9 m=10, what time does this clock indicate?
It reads h=12 m=4
